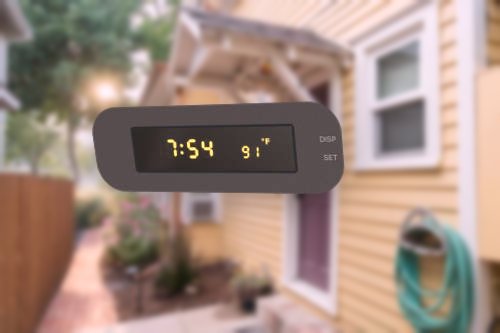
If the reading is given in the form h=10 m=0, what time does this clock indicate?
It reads h=7 m=54
